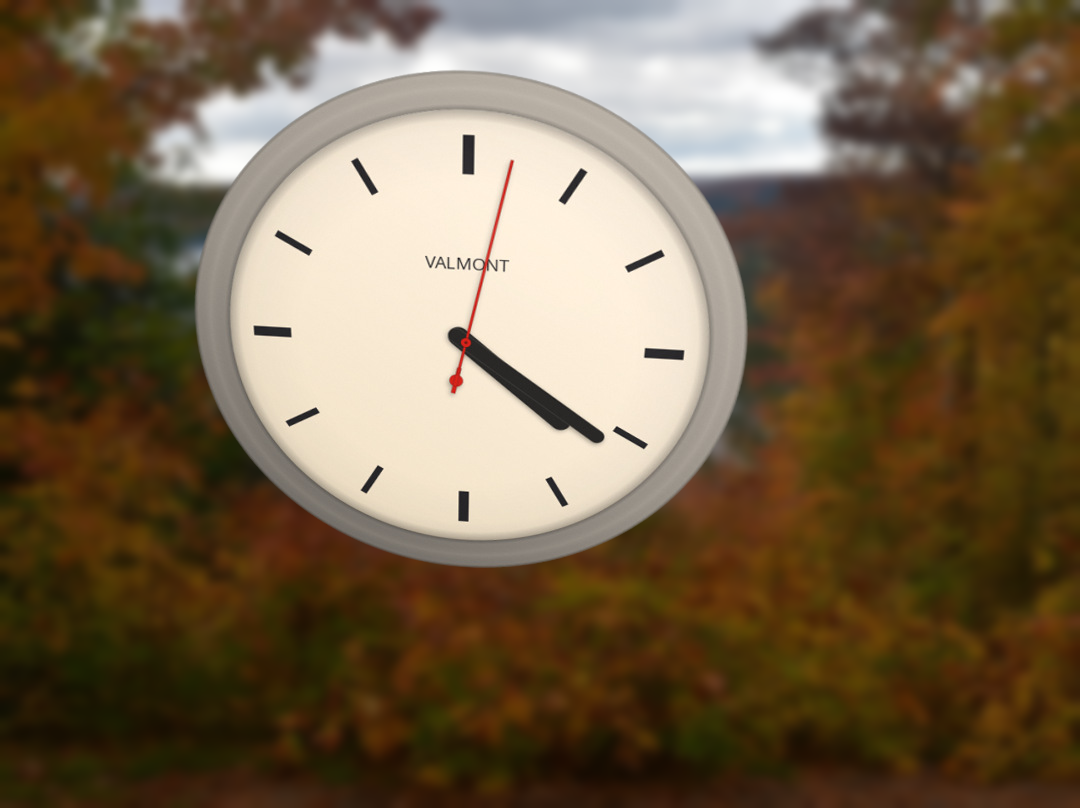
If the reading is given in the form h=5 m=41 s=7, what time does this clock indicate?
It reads h=4 m=21 s=2
